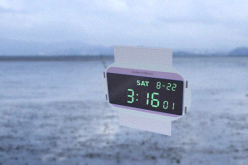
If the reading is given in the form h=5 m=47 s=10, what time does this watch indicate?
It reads h=3 m=16 s=1
